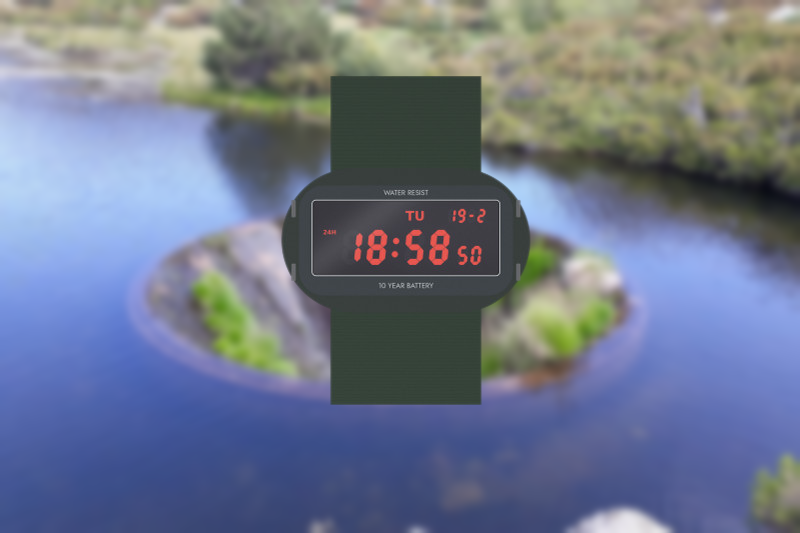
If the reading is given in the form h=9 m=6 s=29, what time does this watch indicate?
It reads h=18 m=58 s=50
